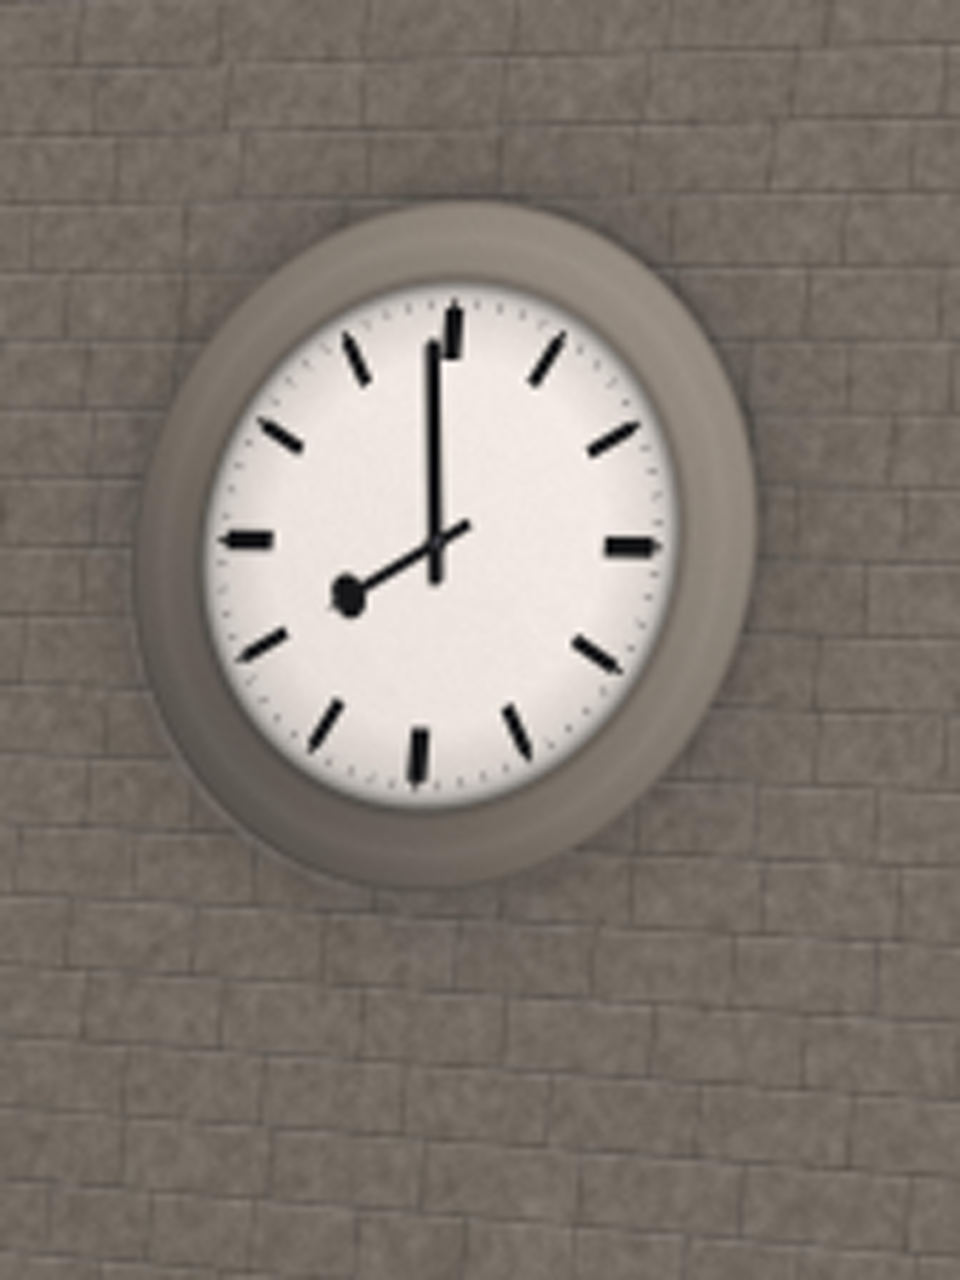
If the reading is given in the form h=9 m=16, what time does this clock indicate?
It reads h=7 m=59
